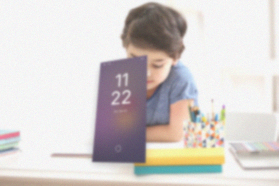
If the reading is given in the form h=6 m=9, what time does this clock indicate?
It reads h=11 m=22
